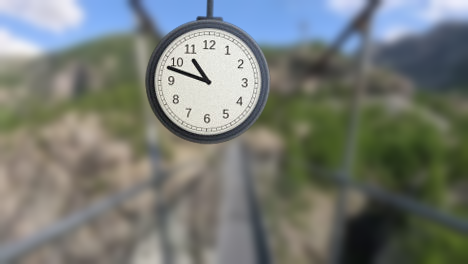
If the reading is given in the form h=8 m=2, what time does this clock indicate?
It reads h=10 m=48
